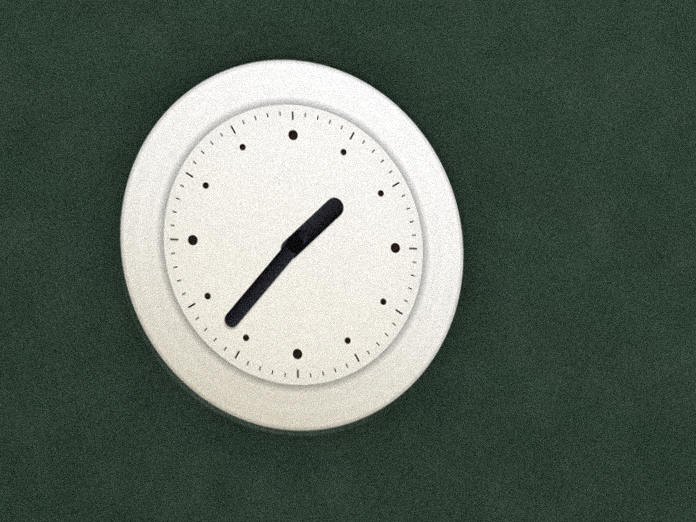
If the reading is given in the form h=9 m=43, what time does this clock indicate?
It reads h=1 m=37
